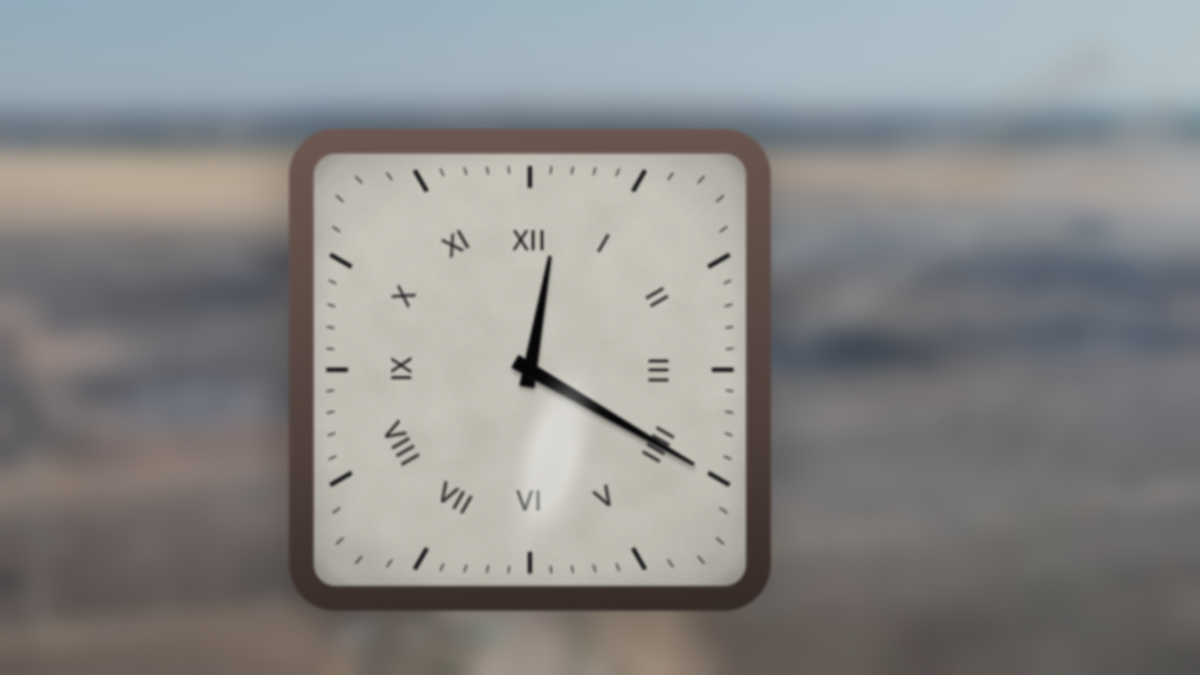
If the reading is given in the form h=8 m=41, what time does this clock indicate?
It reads h=12 m=20
